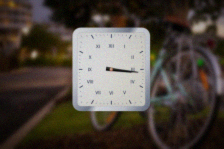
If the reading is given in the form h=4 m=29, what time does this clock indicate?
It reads h=3 m=16
